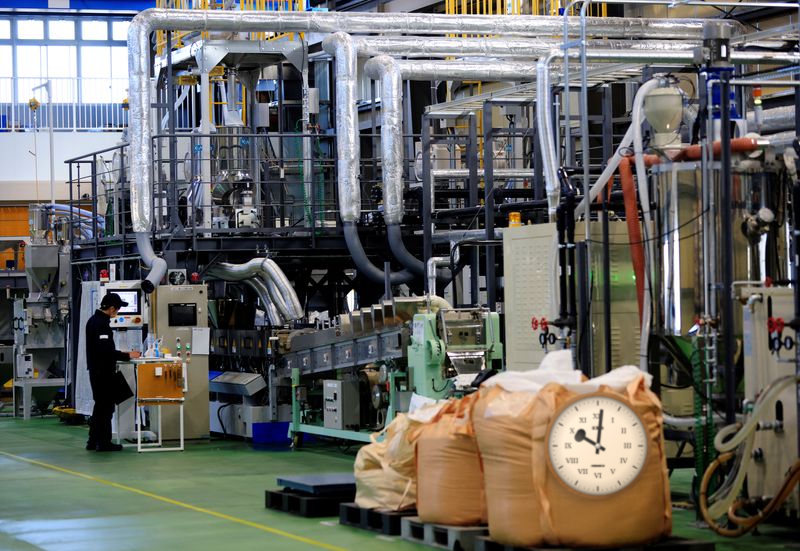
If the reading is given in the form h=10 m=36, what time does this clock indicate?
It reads h=10 m=1
